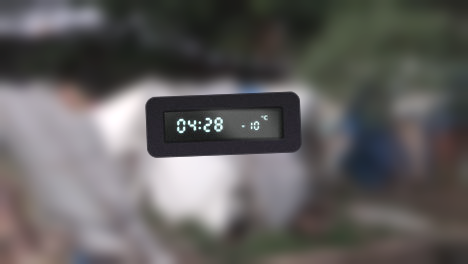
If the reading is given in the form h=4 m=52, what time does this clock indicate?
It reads h=4 m=28
